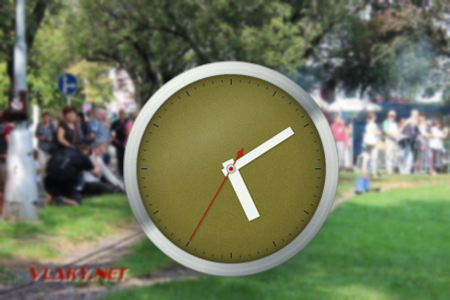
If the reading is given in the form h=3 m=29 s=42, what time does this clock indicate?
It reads h=5 m=9 s=35
